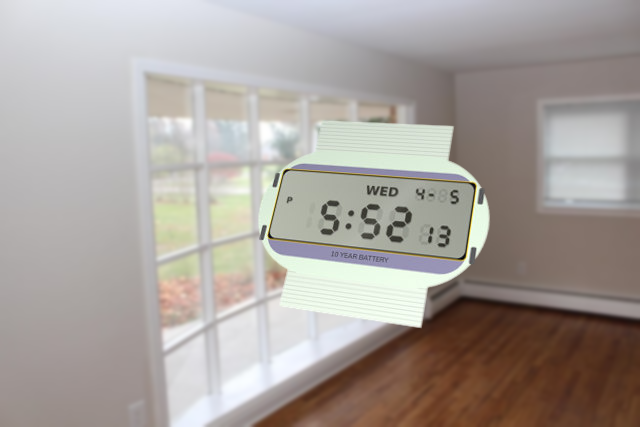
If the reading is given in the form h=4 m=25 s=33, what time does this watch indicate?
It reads h=5 m=52 s=13
